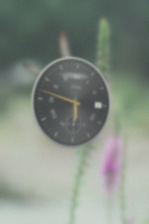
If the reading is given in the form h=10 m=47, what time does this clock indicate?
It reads h=5 m=47
